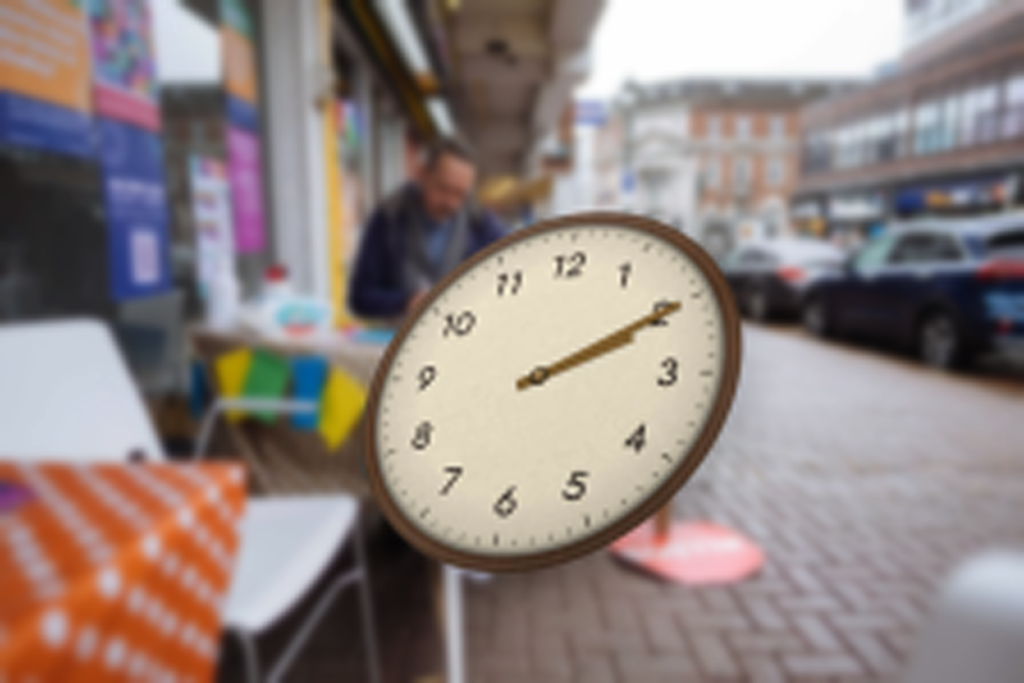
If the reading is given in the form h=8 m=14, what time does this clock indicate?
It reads h=2 m=10
